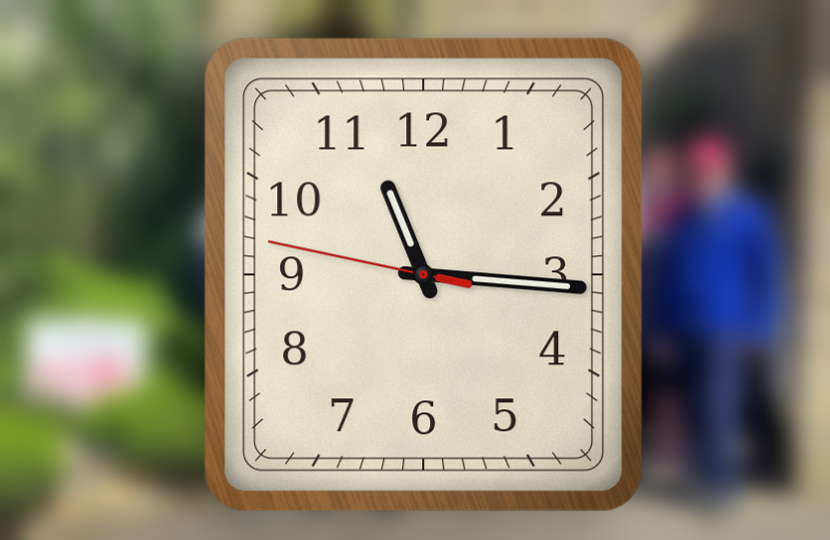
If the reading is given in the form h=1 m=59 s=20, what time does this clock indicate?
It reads h=11 m=15 s=47
